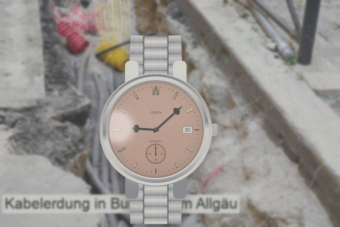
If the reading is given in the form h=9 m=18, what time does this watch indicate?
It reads h=9 m=8
